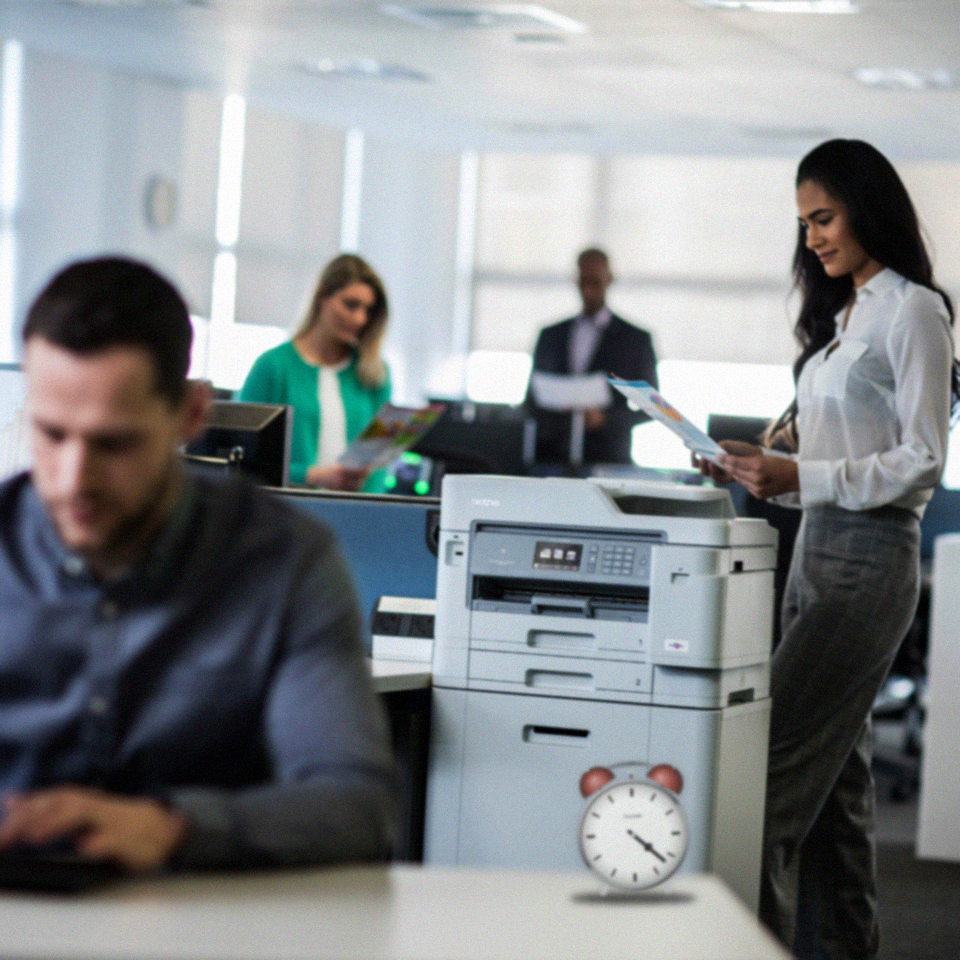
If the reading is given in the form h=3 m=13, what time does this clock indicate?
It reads h=4 m=22
